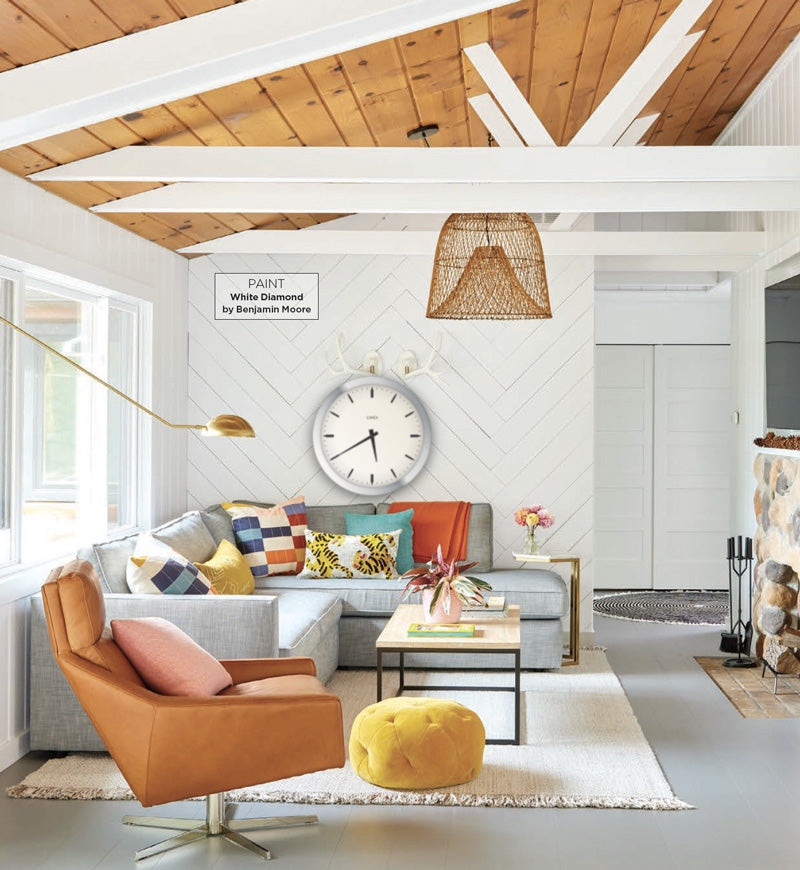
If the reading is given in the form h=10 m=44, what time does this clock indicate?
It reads h=5 m=40
